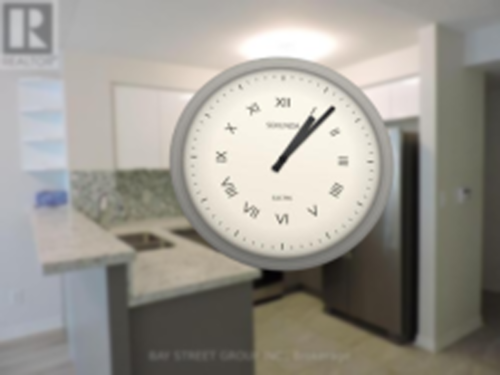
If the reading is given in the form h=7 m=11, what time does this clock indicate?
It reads h=1 m=7
